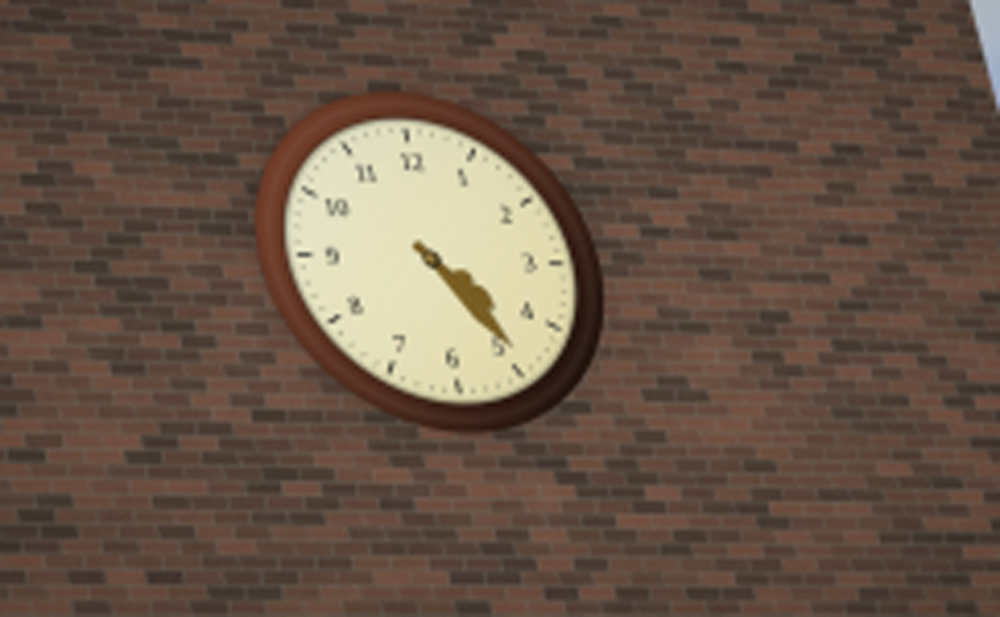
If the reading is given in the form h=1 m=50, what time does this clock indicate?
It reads h=4 m=24
